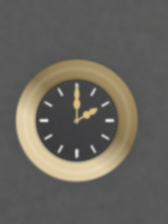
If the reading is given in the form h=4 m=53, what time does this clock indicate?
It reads h=2 m=0
